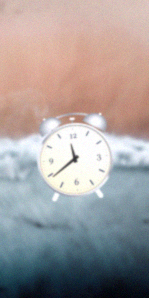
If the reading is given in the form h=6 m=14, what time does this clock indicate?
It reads h=11 m=39
